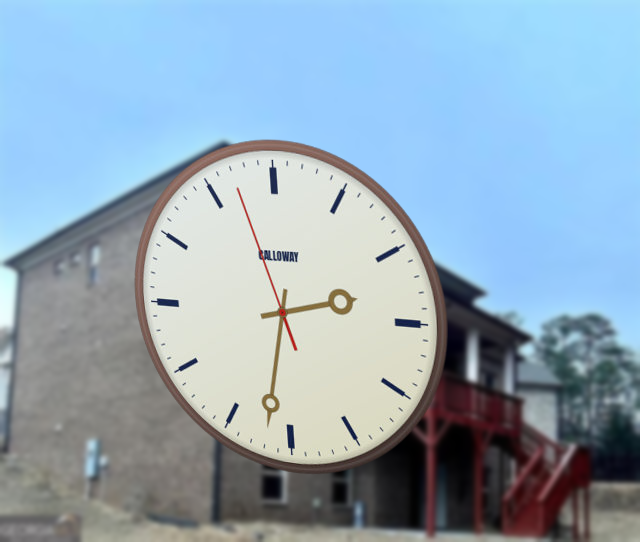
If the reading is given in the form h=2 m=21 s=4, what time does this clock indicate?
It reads h=2 m=31 s=57
